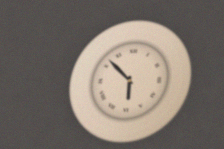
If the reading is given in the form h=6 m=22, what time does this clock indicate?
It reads h=5 m=52
